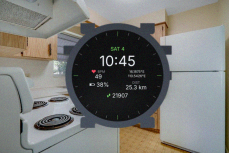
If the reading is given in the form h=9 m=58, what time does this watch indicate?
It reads h=10 m=45
